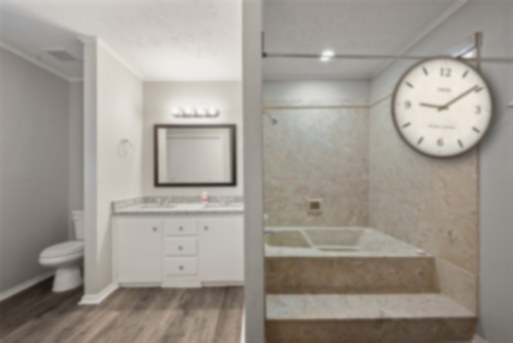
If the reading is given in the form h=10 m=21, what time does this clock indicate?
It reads h=9 m=9
